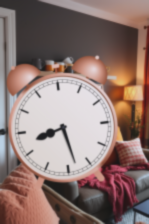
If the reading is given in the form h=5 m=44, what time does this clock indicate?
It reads h=8 m=28
